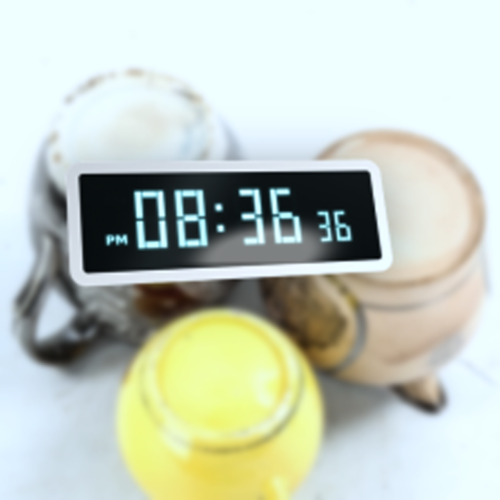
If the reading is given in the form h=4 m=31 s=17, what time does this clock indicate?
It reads h=8 m=36 s=36
